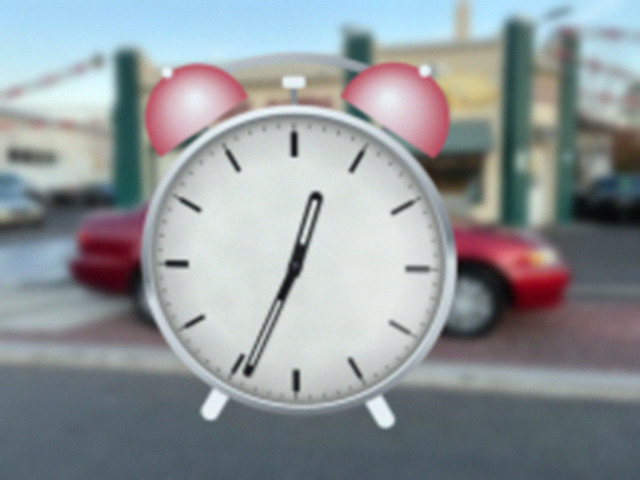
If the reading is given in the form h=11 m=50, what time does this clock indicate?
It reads h=12 m=34
